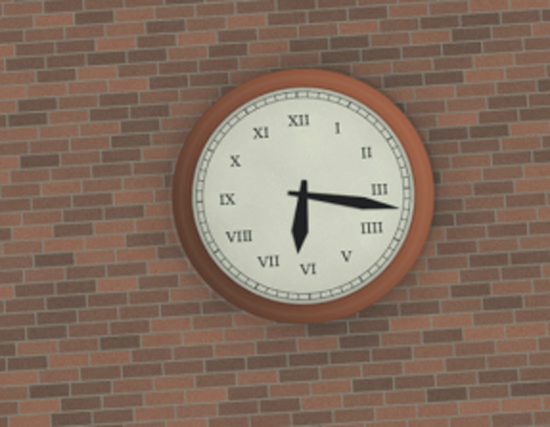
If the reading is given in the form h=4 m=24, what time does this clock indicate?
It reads h=6 m=17
